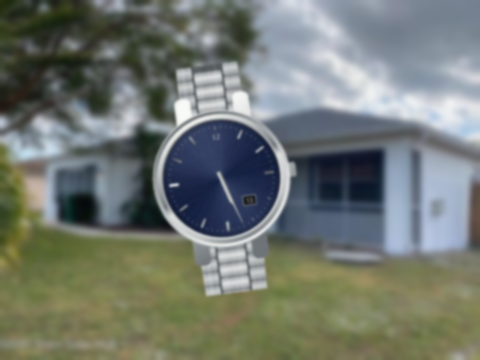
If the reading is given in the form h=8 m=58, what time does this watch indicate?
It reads h=5 m=27
